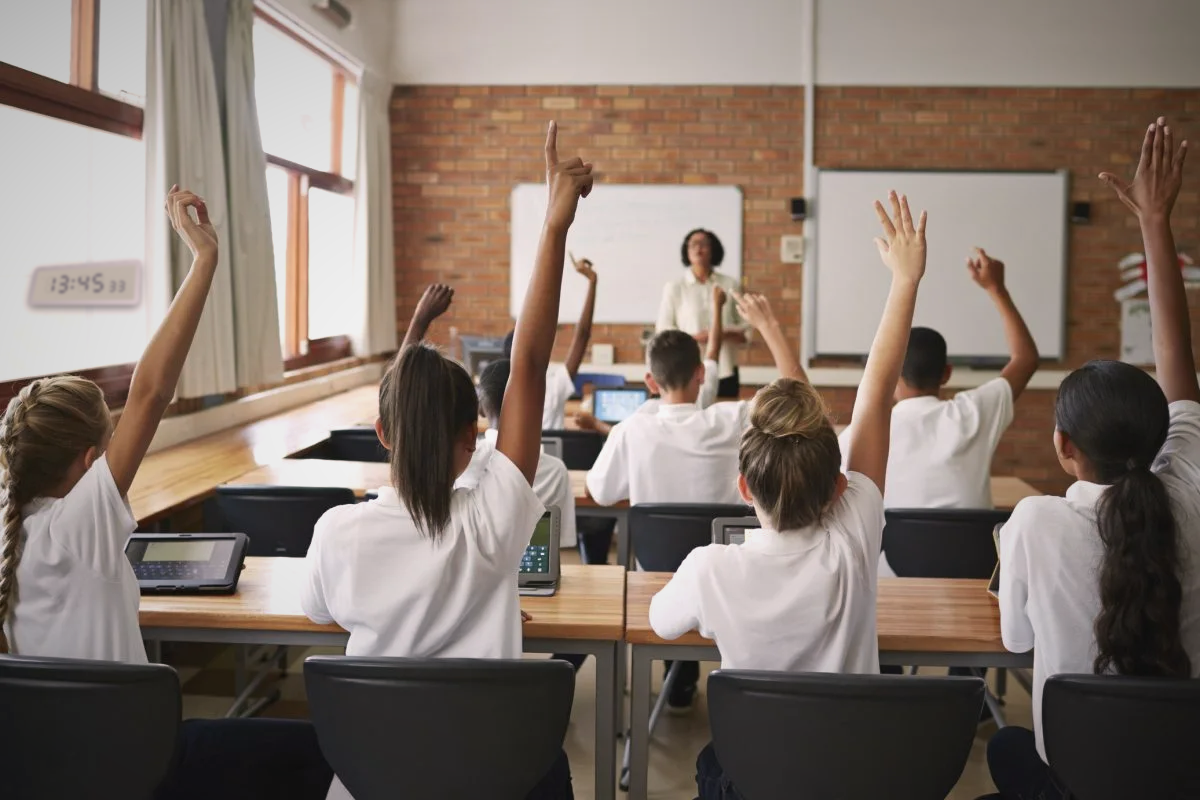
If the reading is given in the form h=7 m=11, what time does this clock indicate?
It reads h=13 m=45
